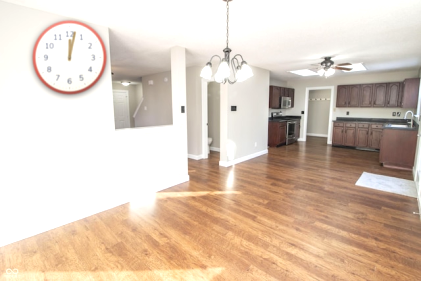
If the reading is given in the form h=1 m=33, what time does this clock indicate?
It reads h=12 m=2
